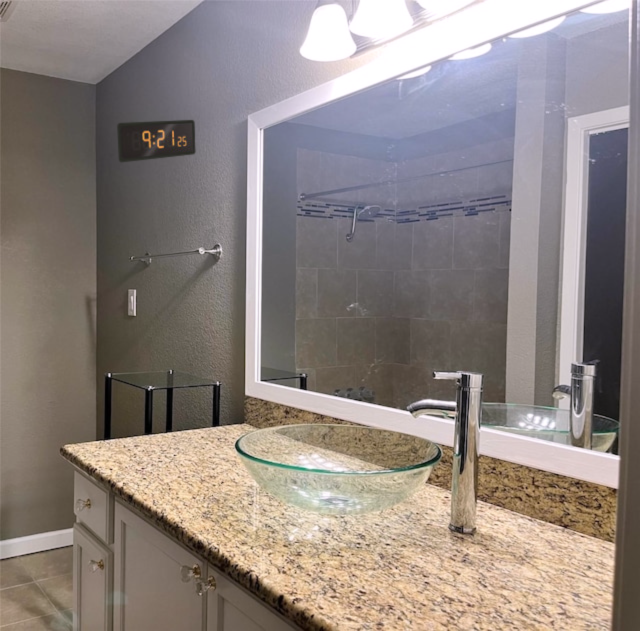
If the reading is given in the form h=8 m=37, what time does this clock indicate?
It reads h=9 m=21
